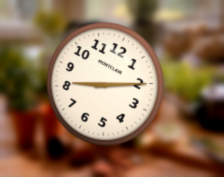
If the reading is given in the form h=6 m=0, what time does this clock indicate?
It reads h=8 m=10
